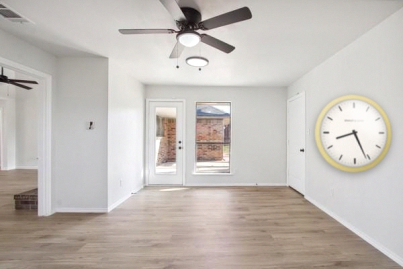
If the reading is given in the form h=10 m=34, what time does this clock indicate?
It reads h=8 m=26
